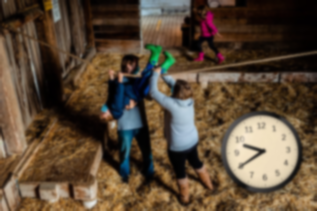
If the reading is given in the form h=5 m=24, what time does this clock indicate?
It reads h=9 m=40
